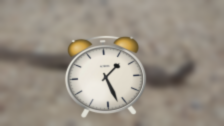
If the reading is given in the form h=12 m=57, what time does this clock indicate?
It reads h=1 m=27
